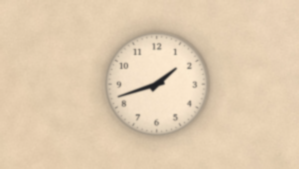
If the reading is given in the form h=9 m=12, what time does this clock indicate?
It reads h=1 m=42
